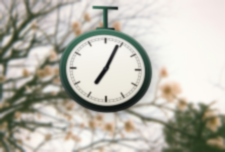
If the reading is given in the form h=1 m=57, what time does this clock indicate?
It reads h=7 m=4
